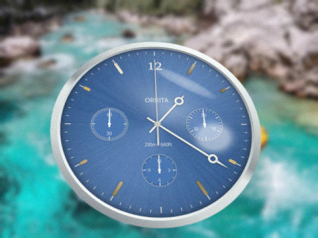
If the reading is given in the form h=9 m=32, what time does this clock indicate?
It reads h=1 m=21
